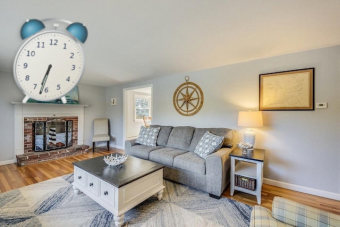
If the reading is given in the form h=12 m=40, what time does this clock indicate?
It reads h=6 m=32
